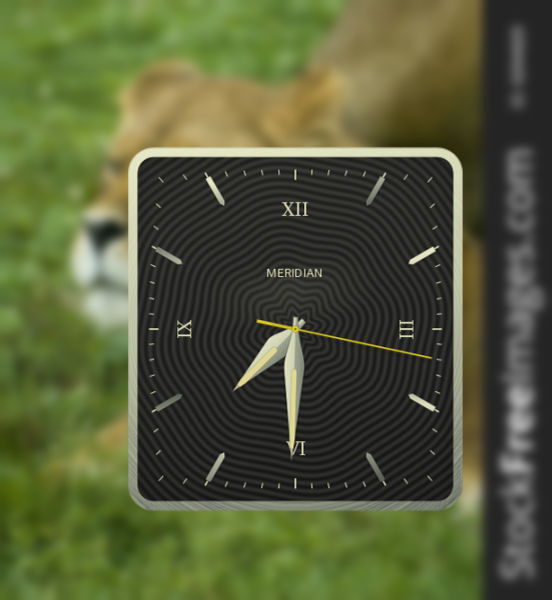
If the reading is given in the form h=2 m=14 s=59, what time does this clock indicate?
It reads h=7 m=30 s=17
